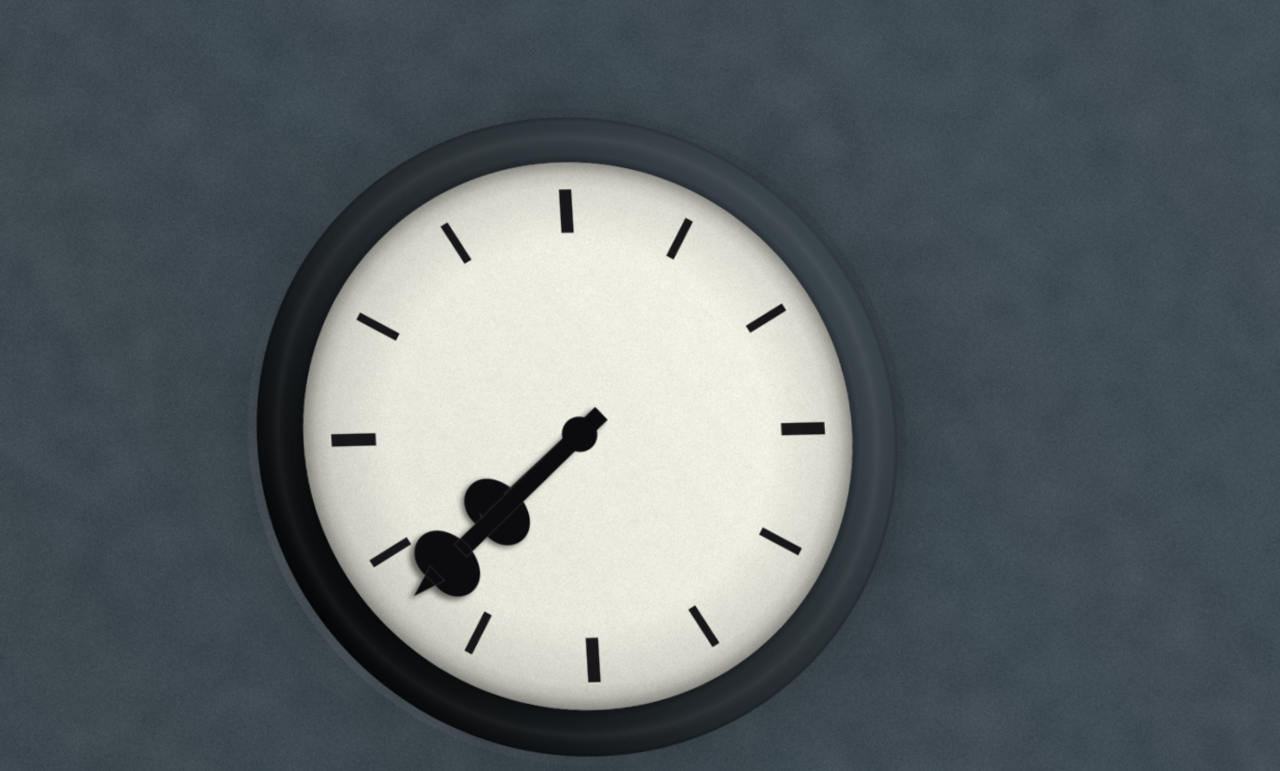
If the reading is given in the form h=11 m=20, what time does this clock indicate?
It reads h=7 m=38
